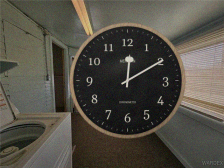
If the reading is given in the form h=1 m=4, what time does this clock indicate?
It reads h=12 m=10
